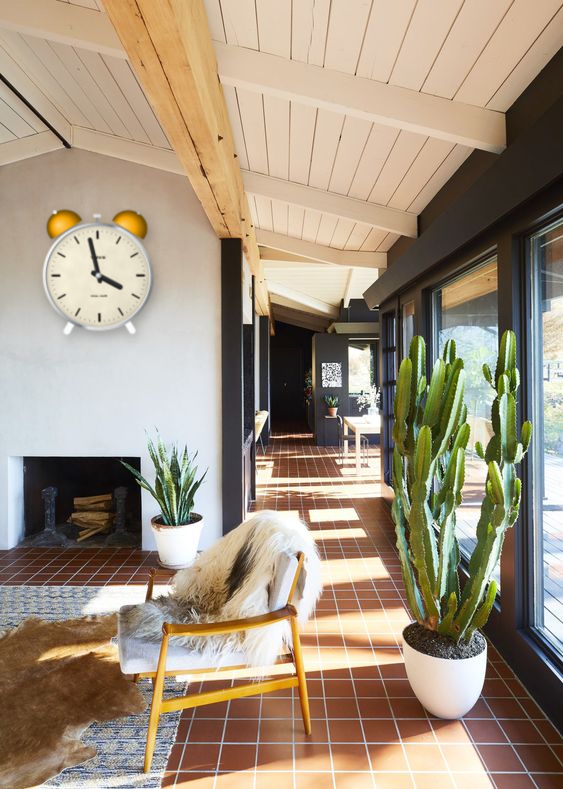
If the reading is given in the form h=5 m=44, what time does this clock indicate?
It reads h=3 m=58
